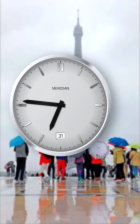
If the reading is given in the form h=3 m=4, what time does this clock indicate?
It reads h=6 m=46
